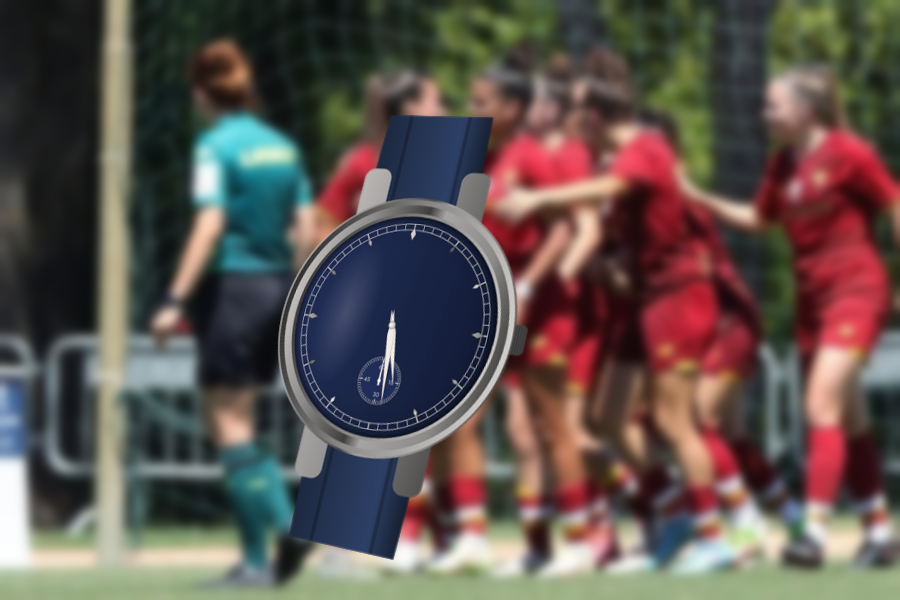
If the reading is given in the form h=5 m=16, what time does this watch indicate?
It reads h=5 m=29
